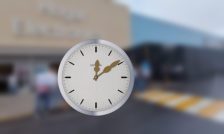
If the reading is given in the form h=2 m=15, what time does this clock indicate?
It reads h=12 m=9
